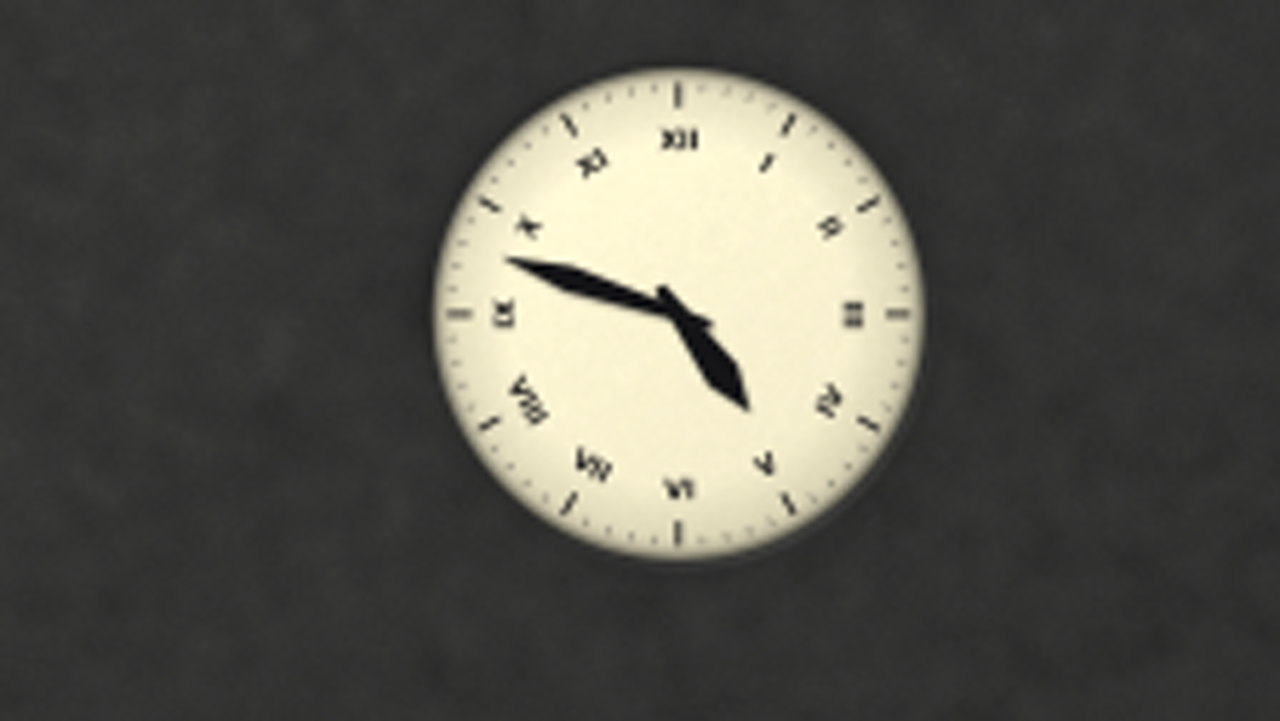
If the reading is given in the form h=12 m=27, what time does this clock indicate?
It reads h=4 m=48
